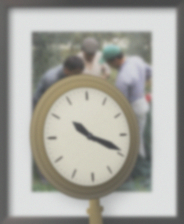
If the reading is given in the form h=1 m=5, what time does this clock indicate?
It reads h=10 m=19
